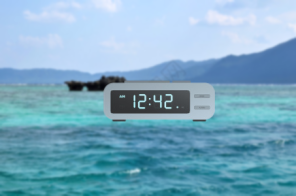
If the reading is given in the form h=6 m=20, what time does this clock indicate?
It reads h=12 m=42
